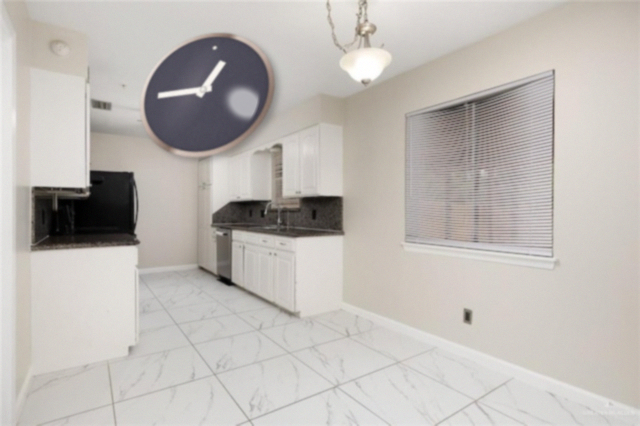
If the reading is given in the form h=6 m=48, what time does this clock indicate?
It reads h=12 m=43
